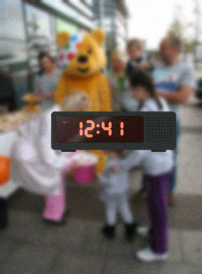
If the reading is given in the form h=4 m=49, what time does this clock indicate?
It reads h=12 m=41
